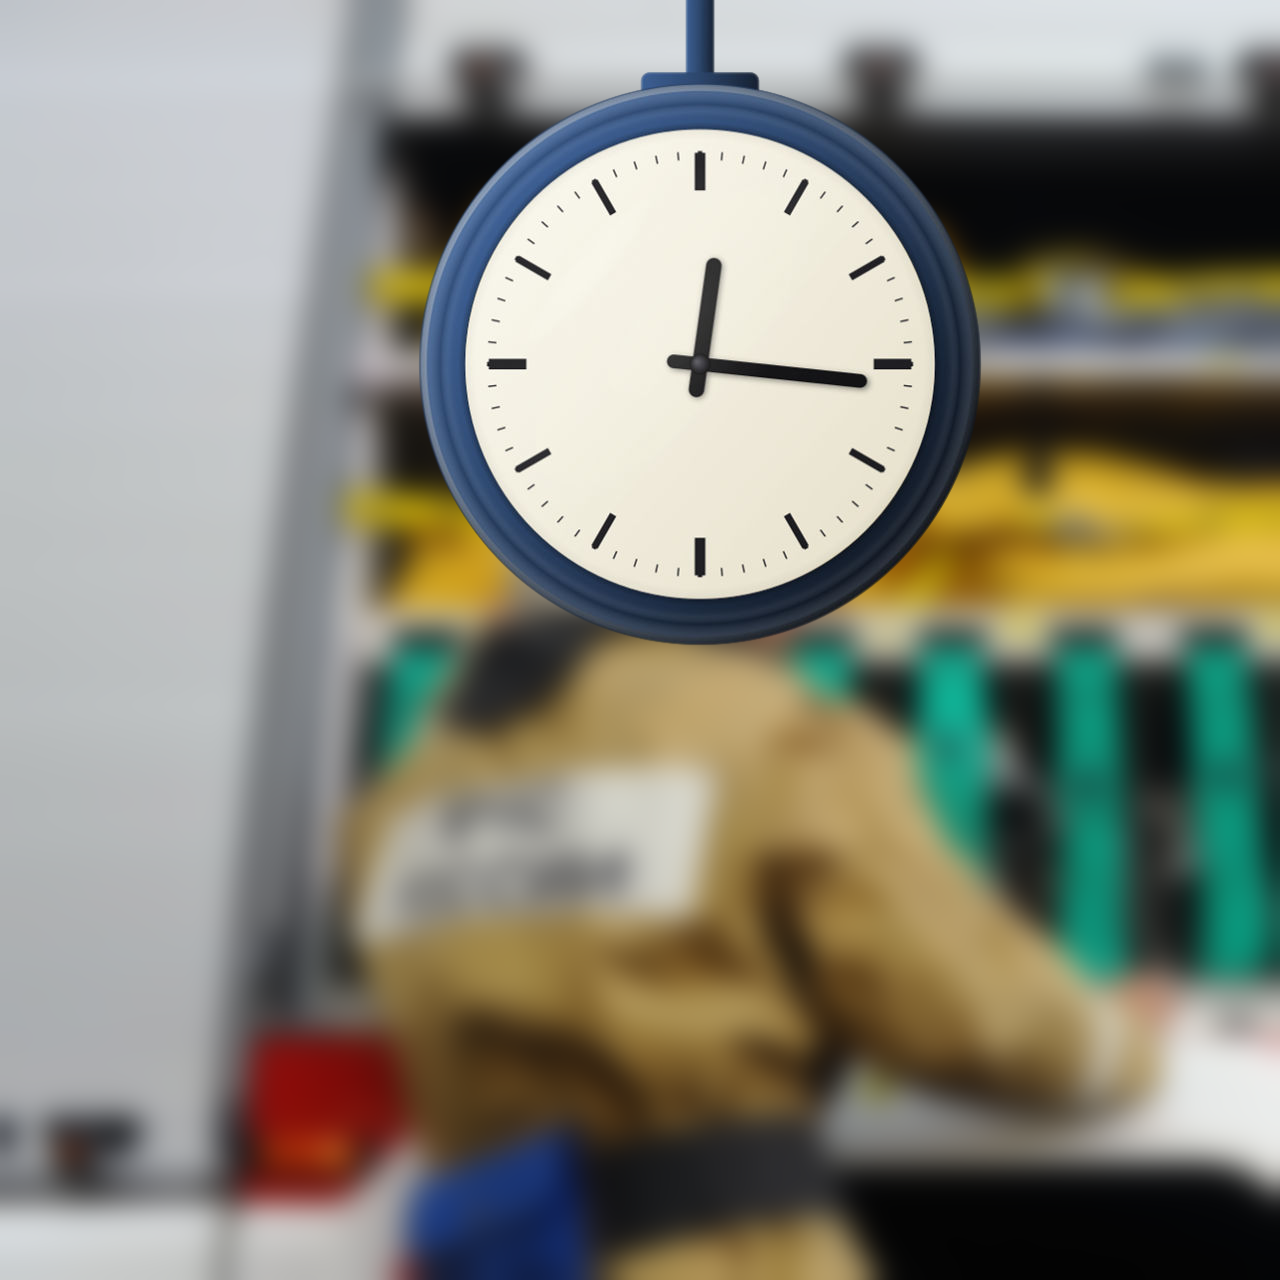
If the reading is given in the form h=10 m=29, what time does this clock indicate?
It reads h=12 m=16
